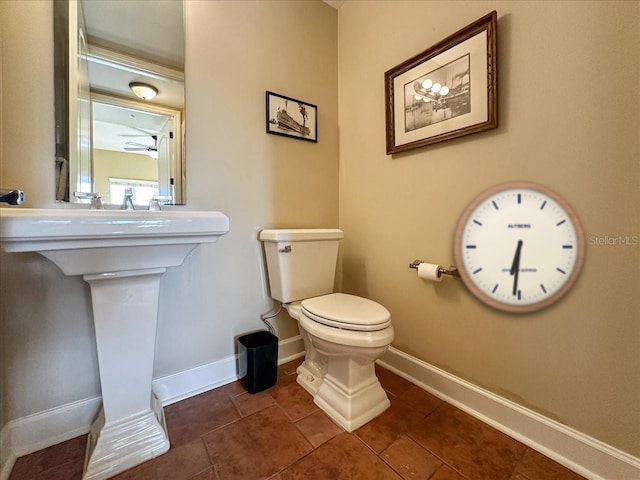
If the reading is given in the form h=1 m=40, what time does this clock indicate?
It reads h=6 m=31
